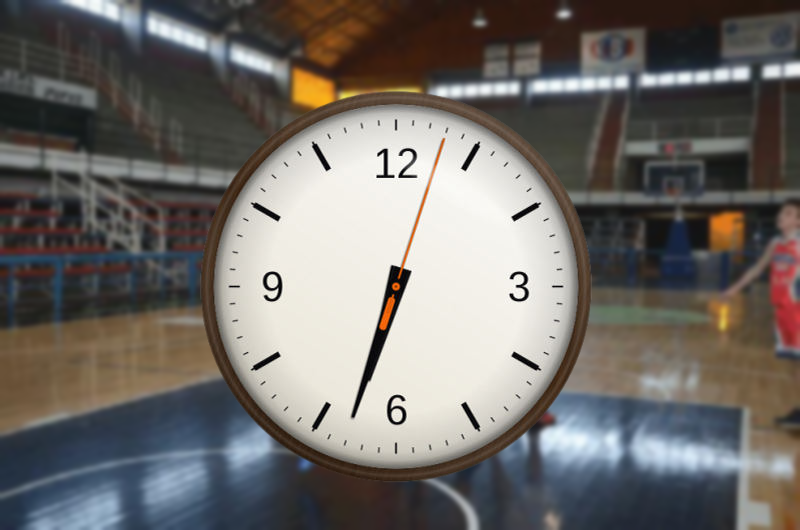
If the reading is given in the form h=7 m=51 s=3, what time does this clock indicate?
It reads h=6 m=33 s=3
